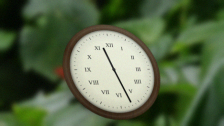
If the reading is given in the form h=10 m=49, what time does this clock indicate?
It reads h=11 m=27
